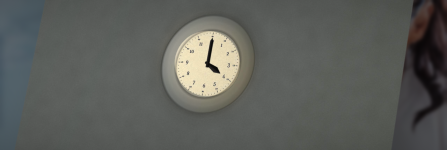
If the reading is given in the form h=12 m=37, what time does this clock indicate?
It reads h=4 m=0
